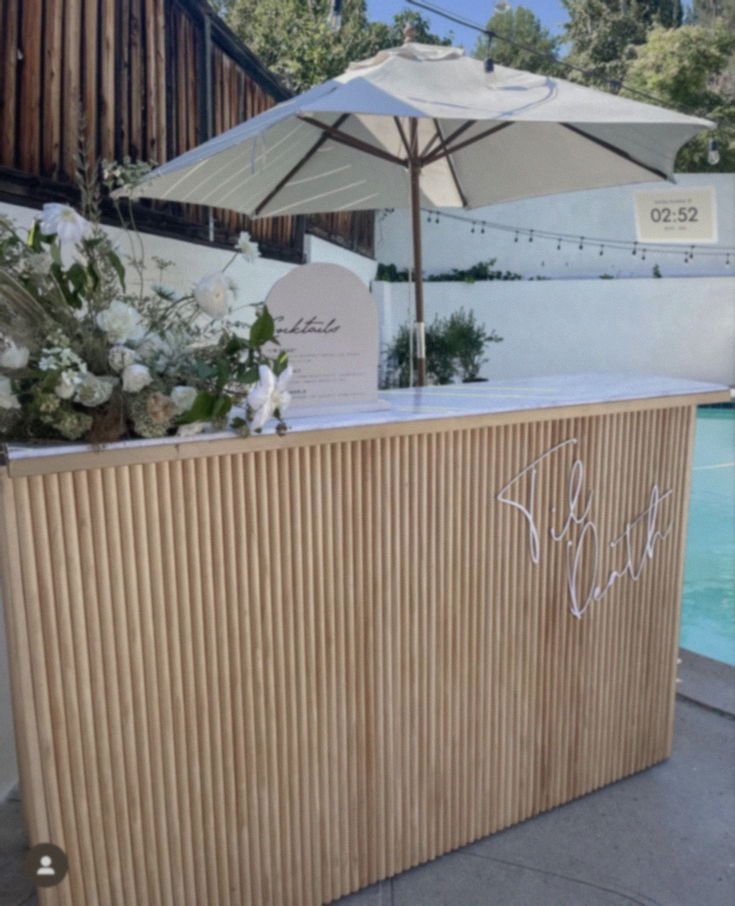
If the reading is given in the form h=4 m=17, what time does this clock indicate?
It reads h=2 m=52
